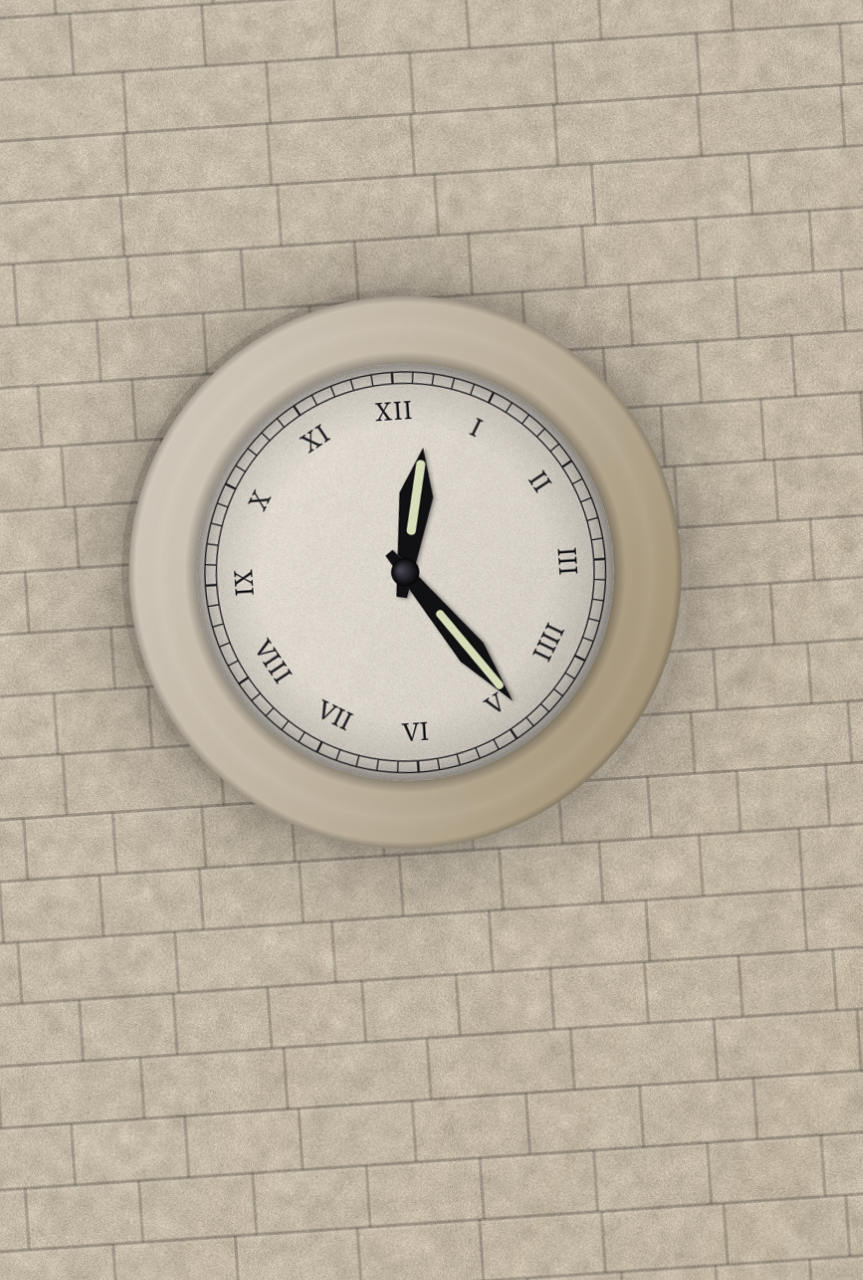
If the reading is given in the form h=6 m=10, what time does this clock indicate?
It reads h=12 m=24
